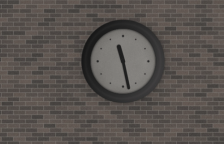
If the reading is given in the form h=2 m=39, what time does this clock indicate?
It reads h=11 m=28
